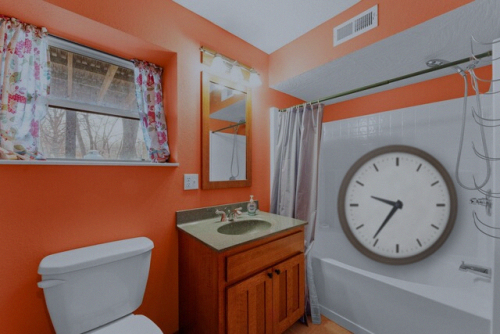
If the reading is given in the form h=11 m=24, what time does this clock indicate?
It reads h=9 m=36
